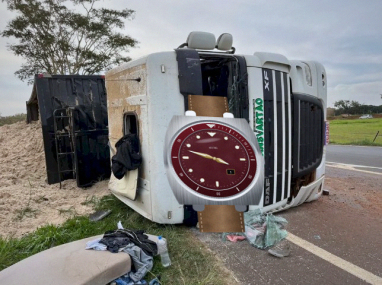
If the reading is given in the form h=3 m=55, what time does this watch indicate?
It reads h=3 m=48
